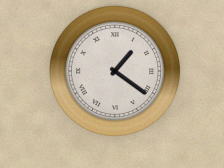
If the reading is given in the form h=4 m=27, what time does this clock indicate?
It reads h=1 m=21
